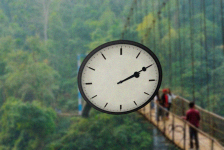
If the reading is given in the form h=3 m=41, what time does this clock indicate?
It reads h=2 m=10
